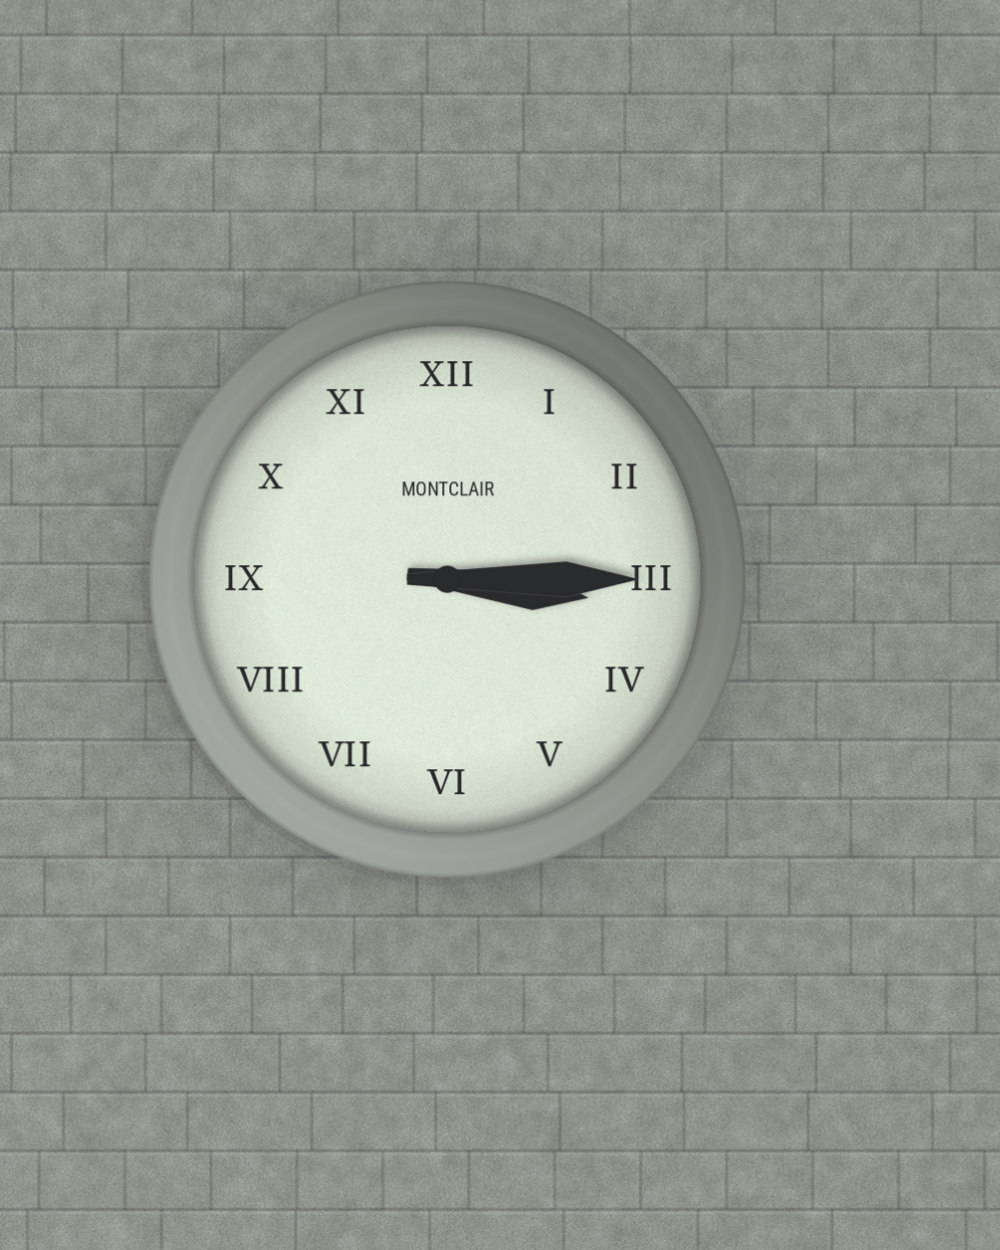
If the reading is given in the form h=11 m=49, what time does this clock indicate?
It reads h=3 m=15
